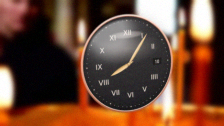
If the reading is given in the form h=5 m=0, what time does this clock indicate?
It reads h=8 m=6
